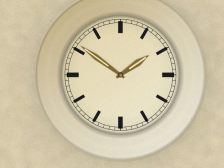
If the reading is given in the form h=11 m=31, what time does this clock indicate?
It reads h=1 m=51
